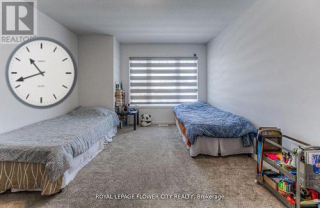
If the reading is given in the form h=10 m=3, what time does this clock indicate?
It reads h=10 m=42
